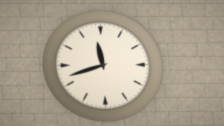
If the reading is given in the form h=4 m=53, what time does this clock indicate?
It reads h=11 m=42
